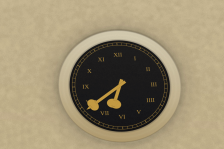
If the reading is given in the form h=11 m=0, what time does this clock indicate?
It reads h=6 m=39
